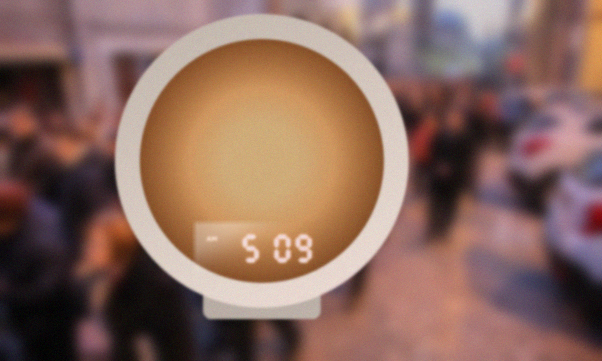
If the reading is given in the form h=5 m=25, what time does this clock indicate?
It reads h=5 m=9
